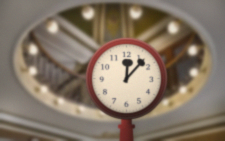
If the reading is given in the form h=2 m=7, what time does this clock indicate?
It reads h=12 m=7
